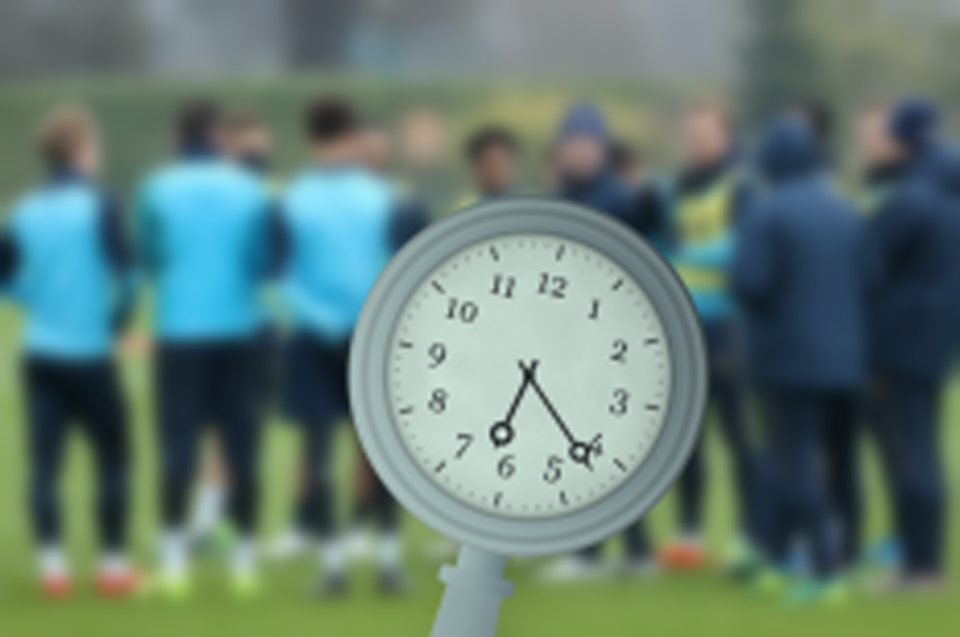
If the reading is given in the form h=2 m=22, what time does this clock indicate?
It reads h=6 m=22
